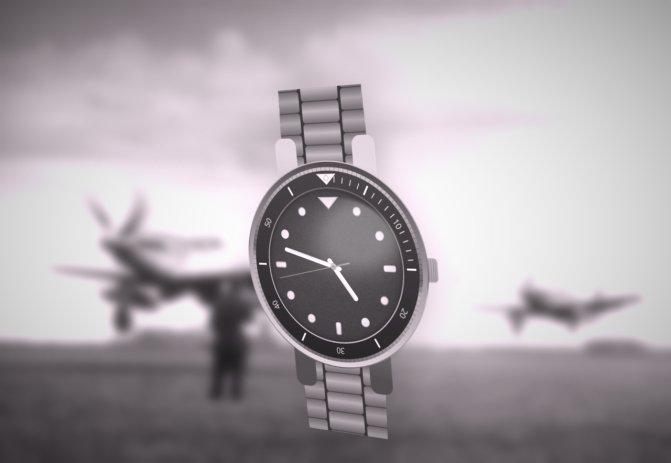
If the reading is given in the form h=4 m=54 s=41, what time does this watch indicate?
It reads h=4 m=47 s=43
